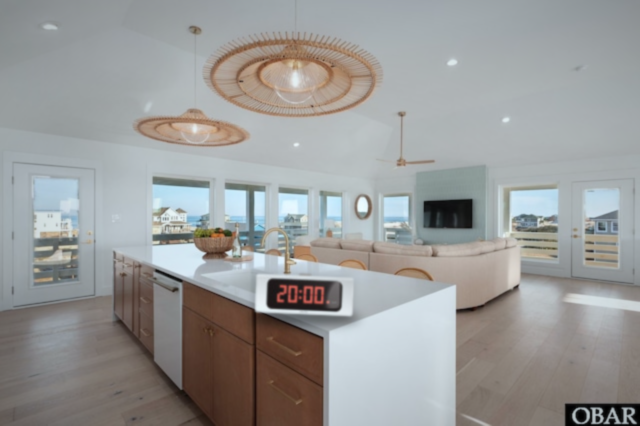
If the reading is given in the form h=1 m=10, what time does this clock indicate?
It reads h=20 m=0
